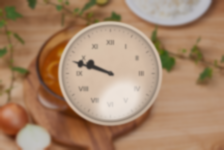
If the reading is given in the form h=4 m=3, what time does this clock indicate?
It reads h=9 m=48
